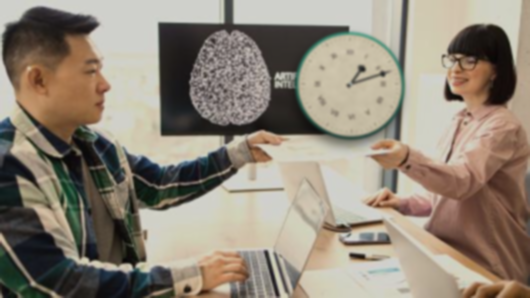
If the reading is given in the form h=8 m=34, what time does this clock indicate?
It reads h=1 m=12
